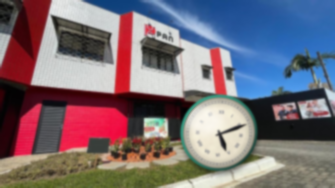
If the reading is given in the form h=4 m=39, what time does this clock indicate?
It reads h=5 m=11
